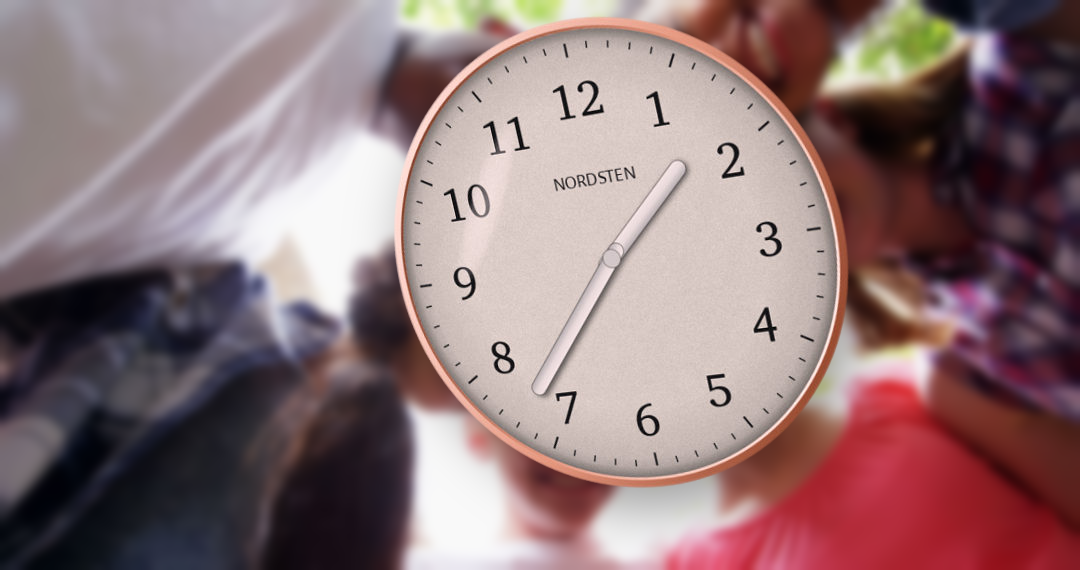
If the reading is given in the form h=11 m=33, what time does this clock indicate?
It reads h=1 m=37
